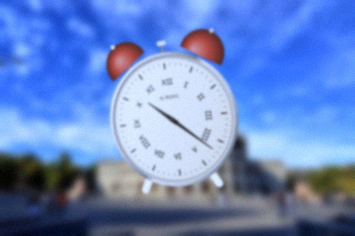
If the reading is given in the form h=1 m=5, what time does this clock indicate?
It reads h=10 m=22
